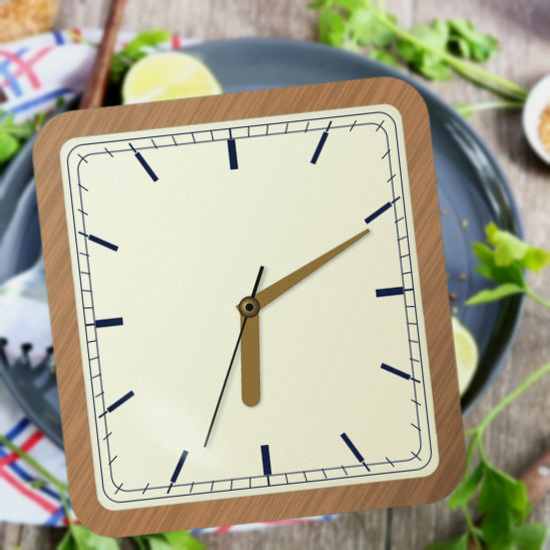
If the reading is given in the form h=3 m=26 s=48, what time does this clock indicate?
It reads h=6 m=10 s=34
